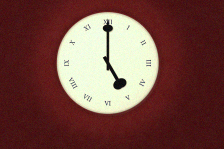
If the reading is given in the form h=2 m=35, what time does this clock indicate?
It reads h=5 m=0
